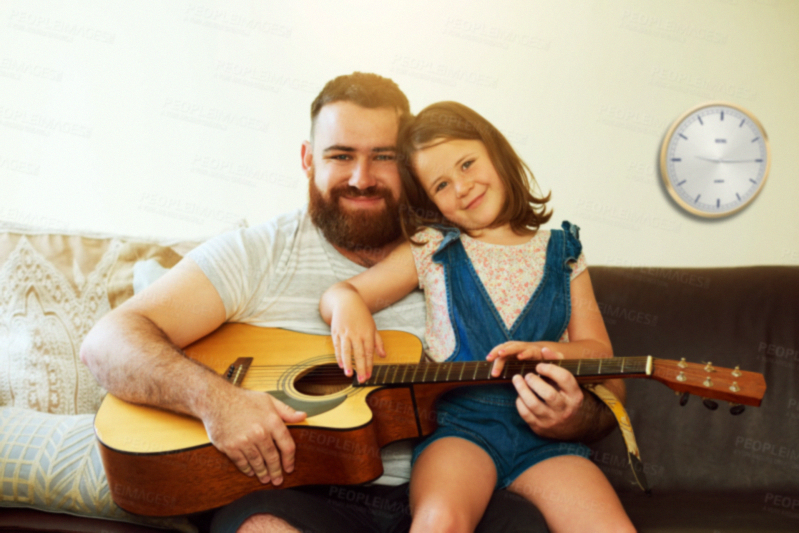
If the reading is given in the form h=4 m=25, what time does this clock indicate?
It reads h=9 m=15
